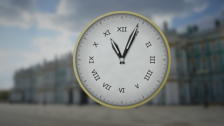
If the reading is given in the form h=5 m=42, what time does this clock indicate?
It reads h=11 m=4
